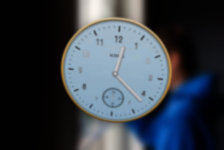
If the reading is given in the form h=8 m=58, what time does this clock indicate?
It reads h=12 m=22
